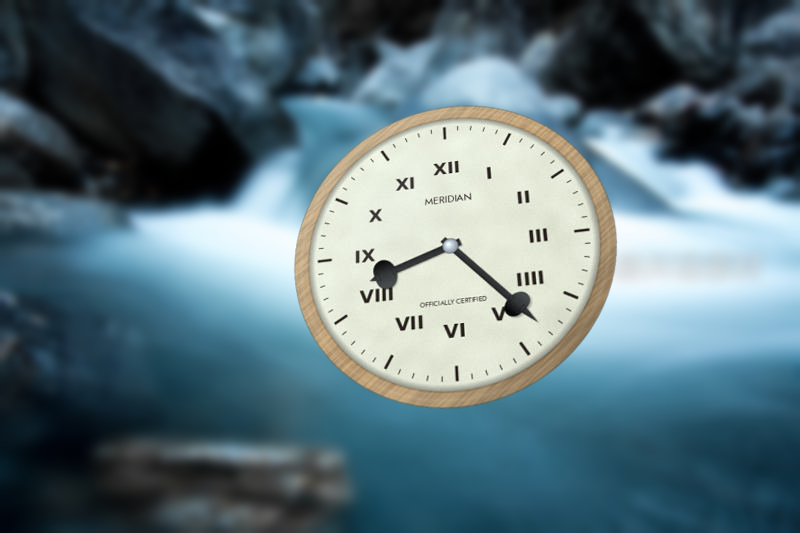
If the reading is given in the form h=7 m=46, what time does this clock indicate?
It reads h=8 m=23
